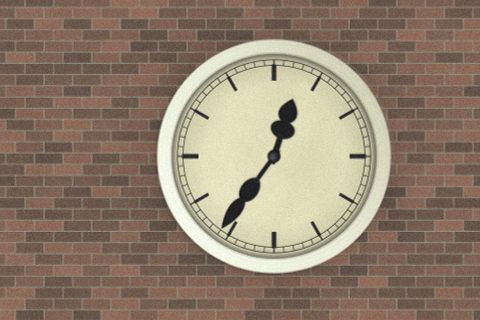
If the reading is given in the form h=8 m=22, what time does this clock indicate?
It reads h=12 m=36
